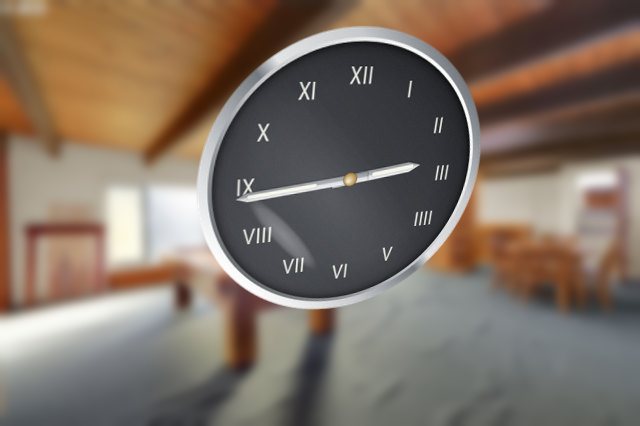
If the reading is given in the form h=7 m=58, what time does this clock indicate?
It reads h=2 m=44
